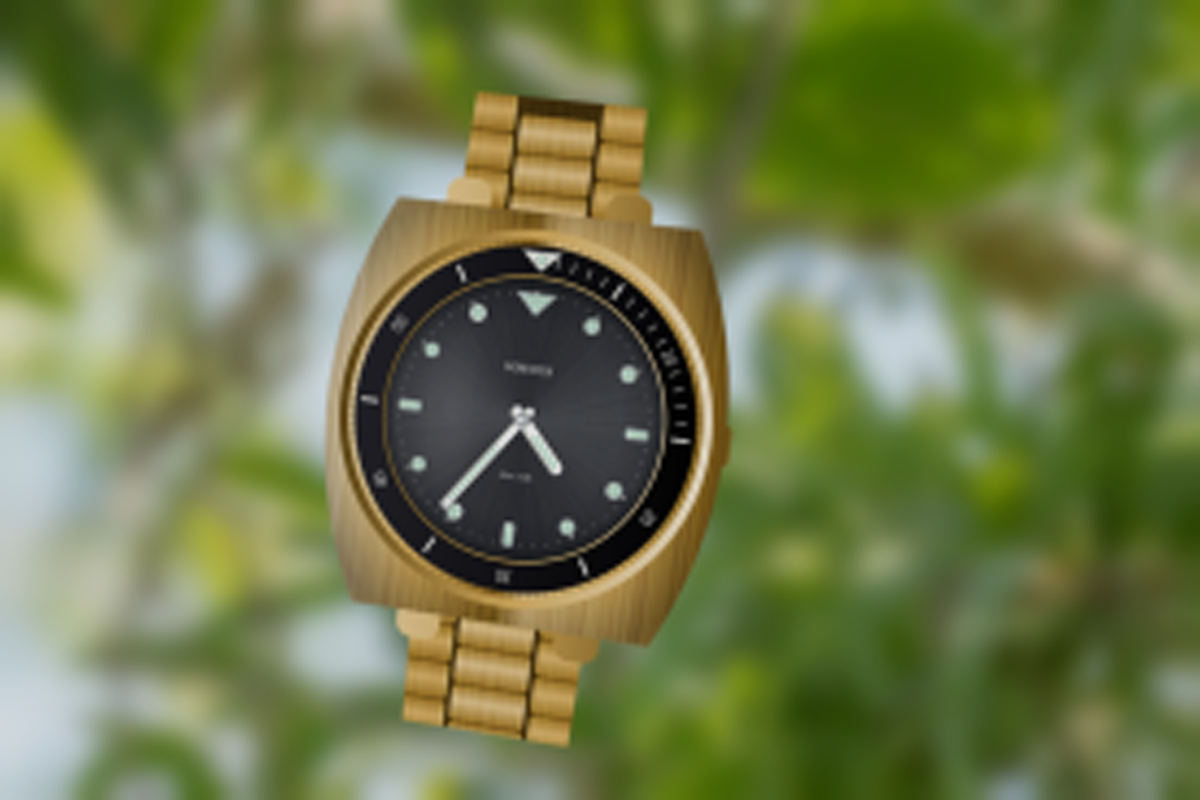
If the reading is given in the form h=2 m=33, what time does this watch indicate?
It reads h=4 m=36
